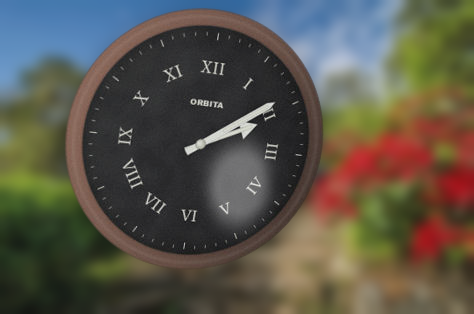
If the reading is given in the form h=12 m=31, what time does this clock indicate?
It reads h=2 m=9
